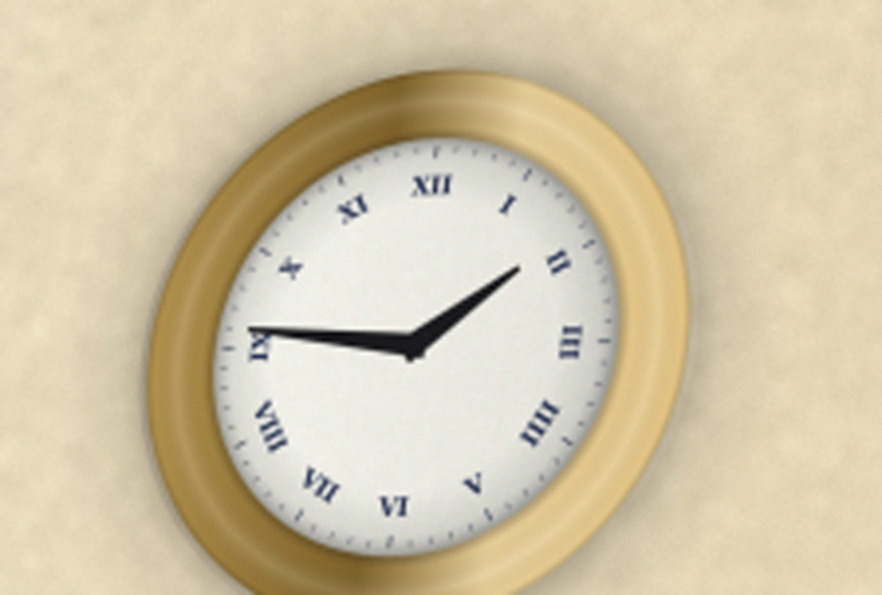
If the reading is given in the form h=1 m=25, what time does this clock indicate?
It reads h=1 m=46
